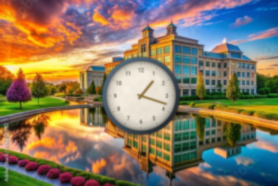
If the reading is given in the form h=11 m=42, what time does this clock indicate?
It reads h=1 m=18
